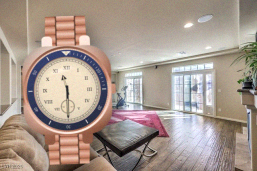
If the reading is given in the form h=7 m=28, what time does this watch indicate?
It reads h=11 m=30
